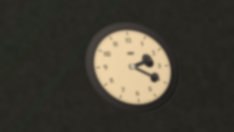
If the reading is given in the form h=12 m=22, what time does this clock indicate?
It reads h=2 m=20
